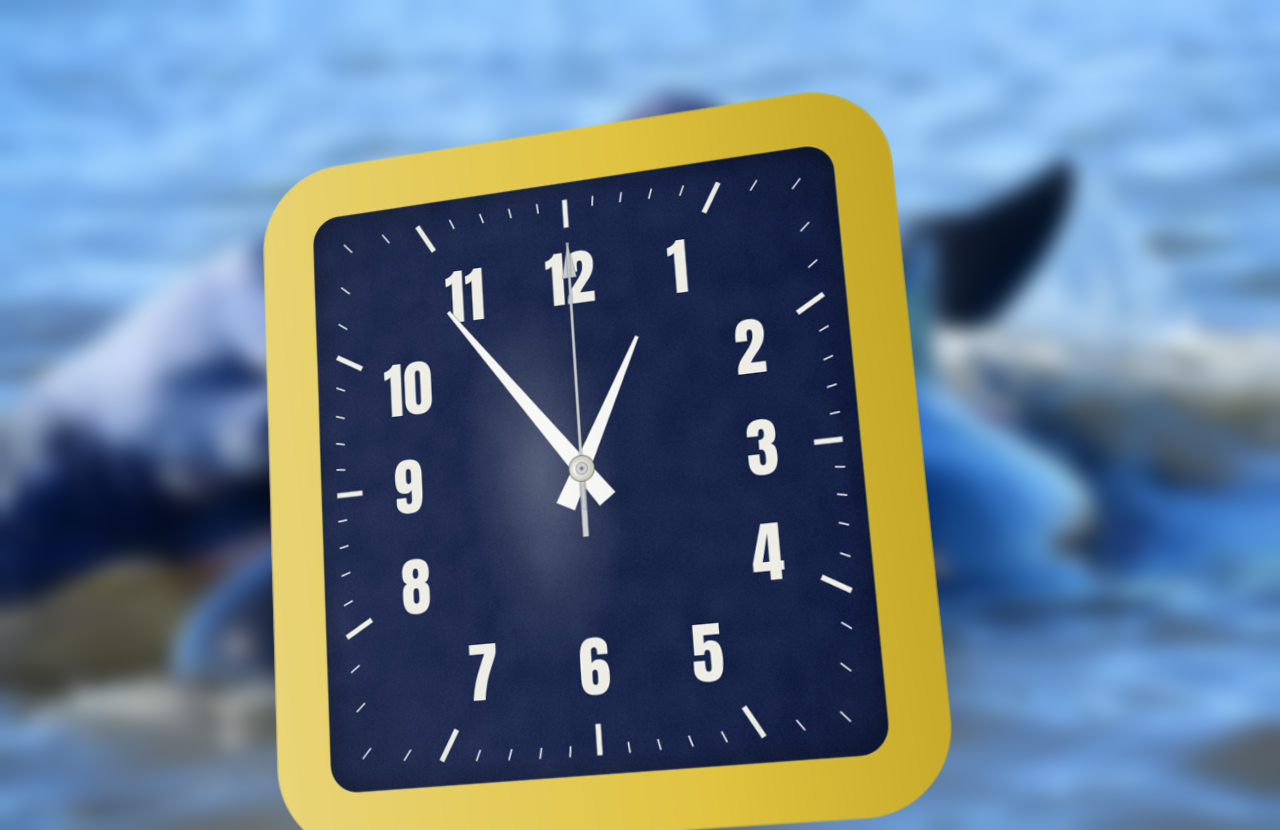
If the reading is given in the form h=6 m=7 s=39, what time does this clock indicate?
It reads h=12 m=54 s=0
